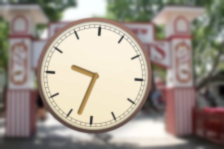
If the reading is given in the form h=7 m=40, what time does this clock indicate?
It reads h=9 m=33
